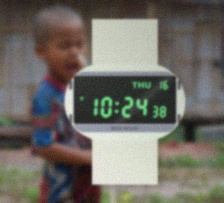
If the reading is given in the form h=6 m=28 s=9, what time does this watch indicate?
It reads h=10 m=24 s=38
